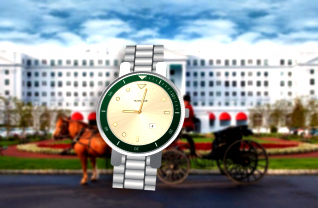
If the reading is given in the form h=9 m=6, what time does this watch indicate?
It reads h=9 m=2
